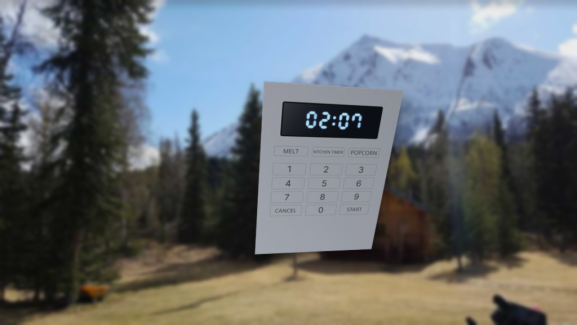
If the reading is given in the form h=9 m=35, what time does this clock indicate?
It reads h=2 m=7
